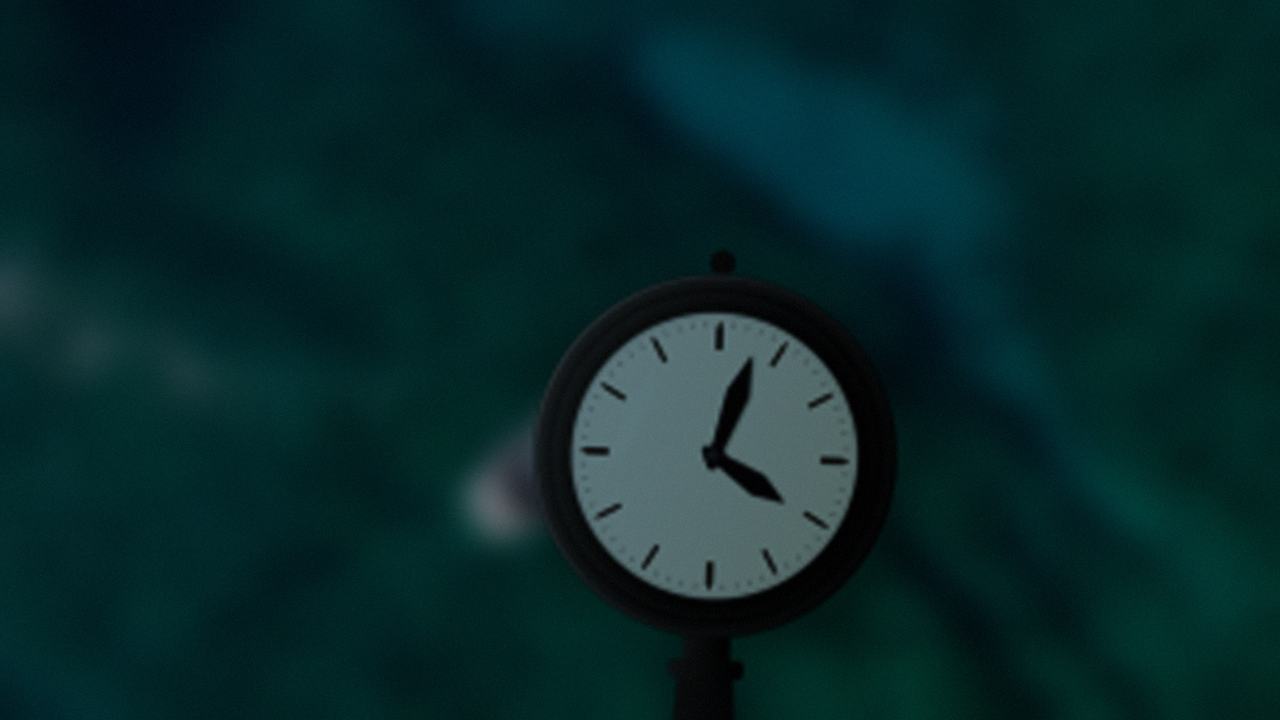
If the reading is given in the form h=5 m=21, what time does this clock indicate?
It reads h=4 m=3
